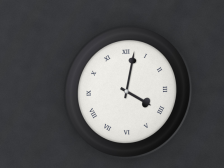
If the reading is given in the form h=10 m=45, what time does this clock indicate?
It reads h=4 m=2
